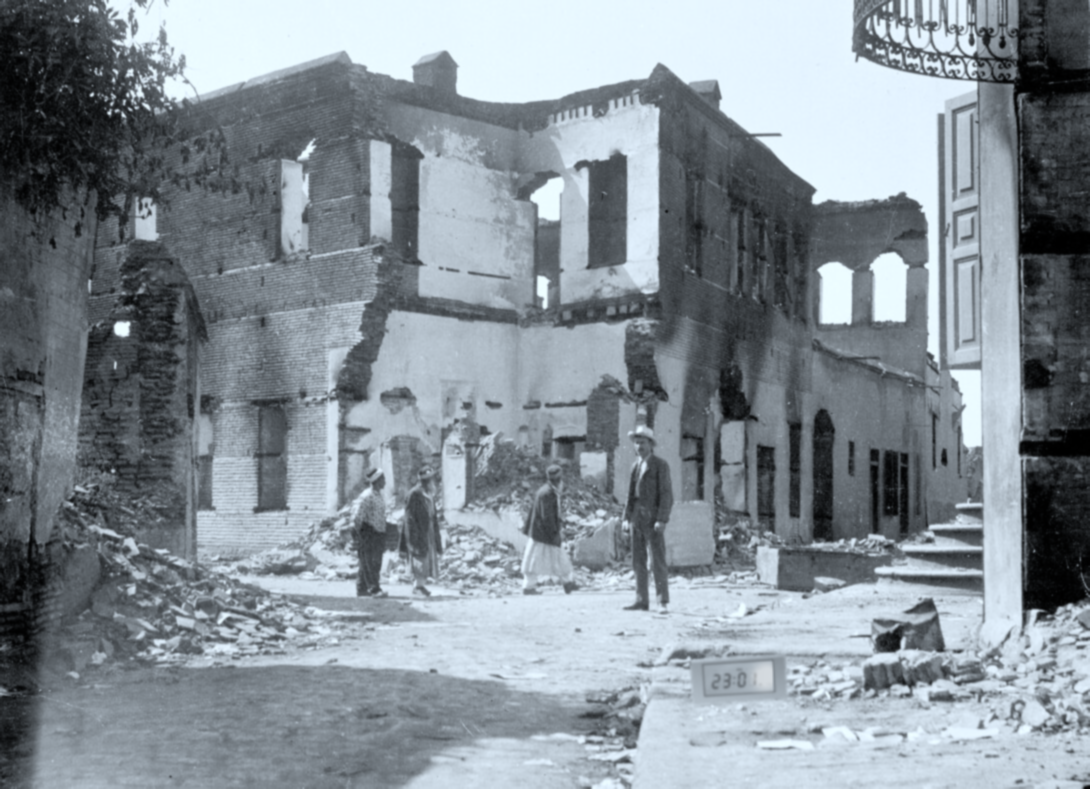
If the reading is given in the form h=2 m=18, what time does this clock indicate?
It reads h=23 m=1
